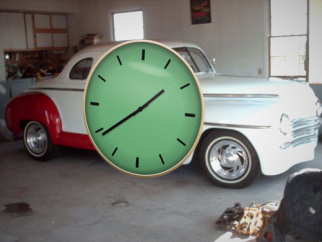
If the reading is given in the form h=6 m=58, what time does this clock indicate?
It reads h=1 m=39
